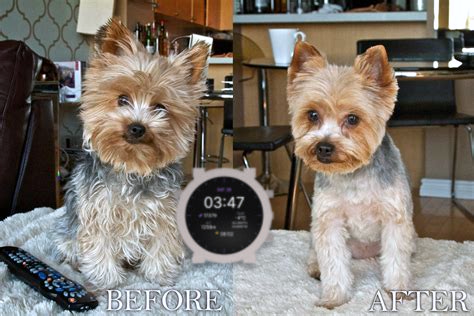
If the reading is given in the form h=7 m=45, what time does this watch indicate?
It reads h=3 m=47
